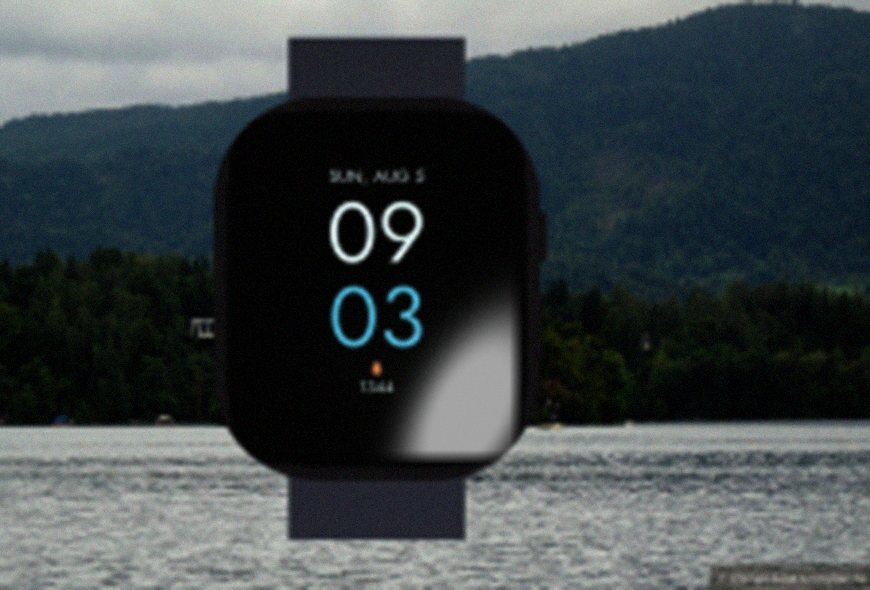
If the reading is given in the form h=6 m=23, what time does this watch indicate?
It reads h=9 m=3
